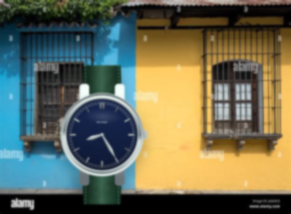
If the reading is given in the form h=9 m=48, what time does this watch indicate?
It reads h=8 m=25
